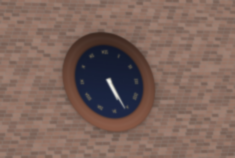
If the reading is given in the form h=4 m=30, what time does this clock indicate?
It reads h=5 m=26
